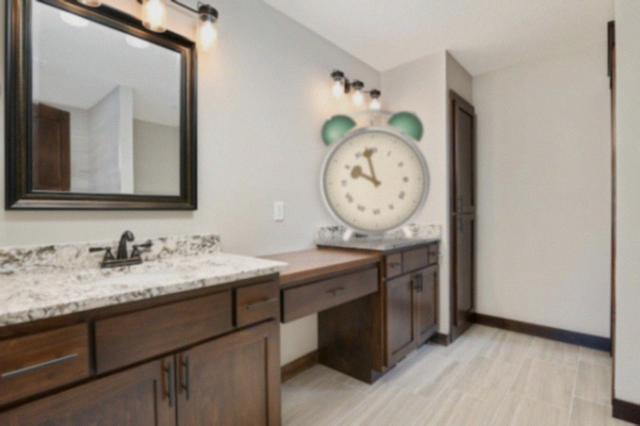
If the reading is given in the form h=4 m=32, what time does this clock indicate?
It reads h=9 m=58
